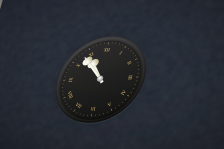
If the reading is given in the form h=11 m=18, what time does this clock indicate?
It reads h=10 m=53
